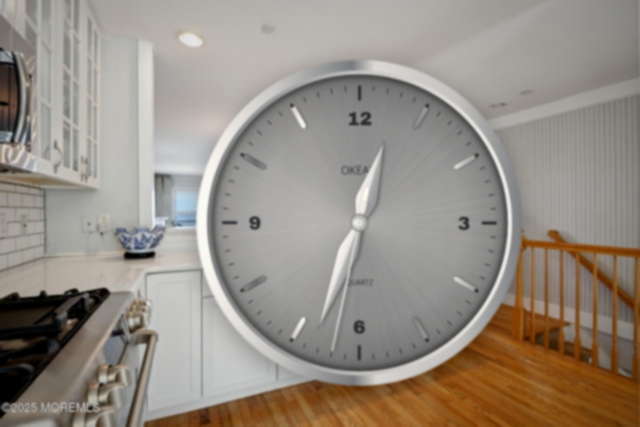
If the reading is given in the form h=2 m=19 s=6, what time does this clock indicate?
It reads h=12 m=33 s=32
